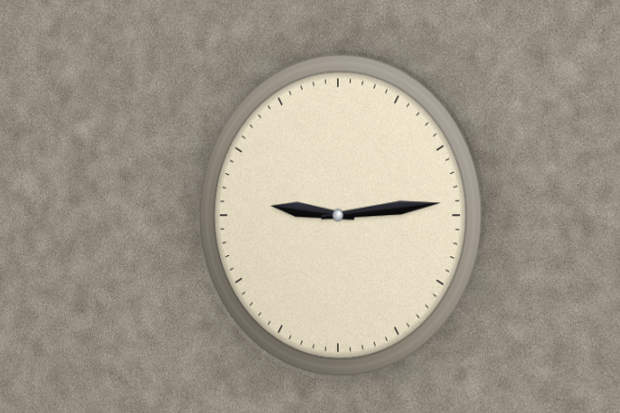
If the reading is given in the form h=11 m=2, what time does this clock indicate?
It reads h=9 m=14
